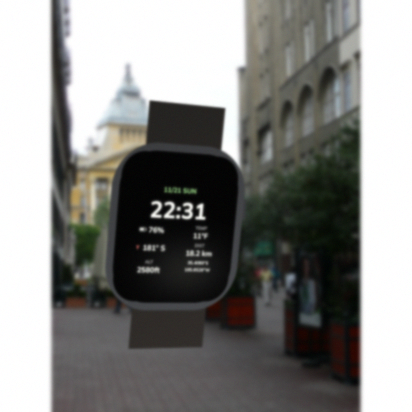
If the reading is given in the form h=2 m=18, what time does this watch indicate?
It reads h=22 m=31
